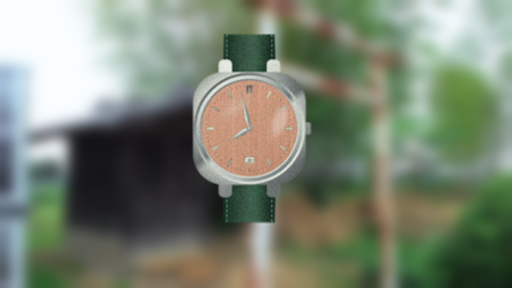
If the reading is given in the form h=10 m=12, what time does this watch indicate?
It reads h=7 m=58
